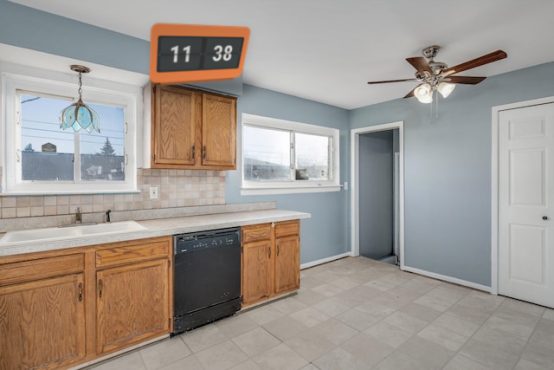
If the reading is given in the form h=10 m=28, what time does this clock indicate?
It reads h=11 m=38
